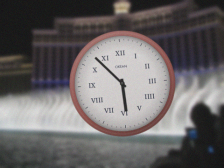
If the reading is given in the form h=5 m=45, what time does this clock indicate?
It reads h=5 m=53
